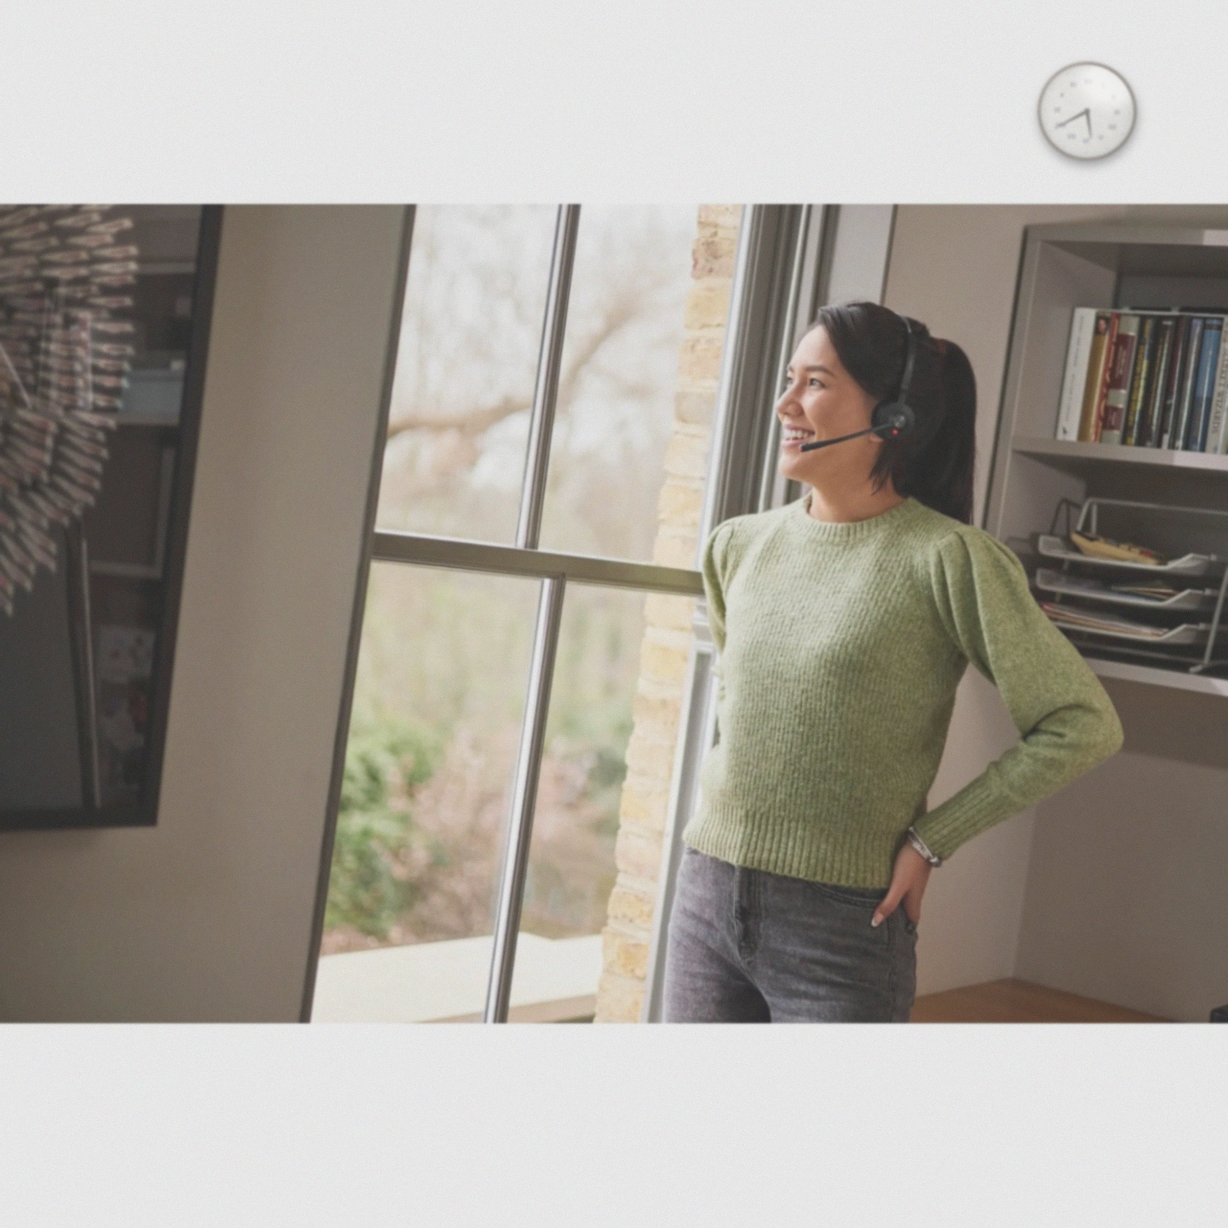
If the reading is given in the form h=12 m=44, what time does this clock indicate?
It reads h=5 m=40
